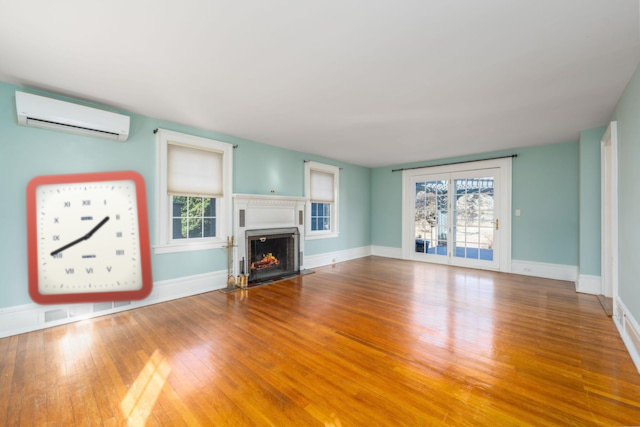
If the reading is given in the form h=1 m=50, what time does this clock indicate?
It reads h=1 m=41
